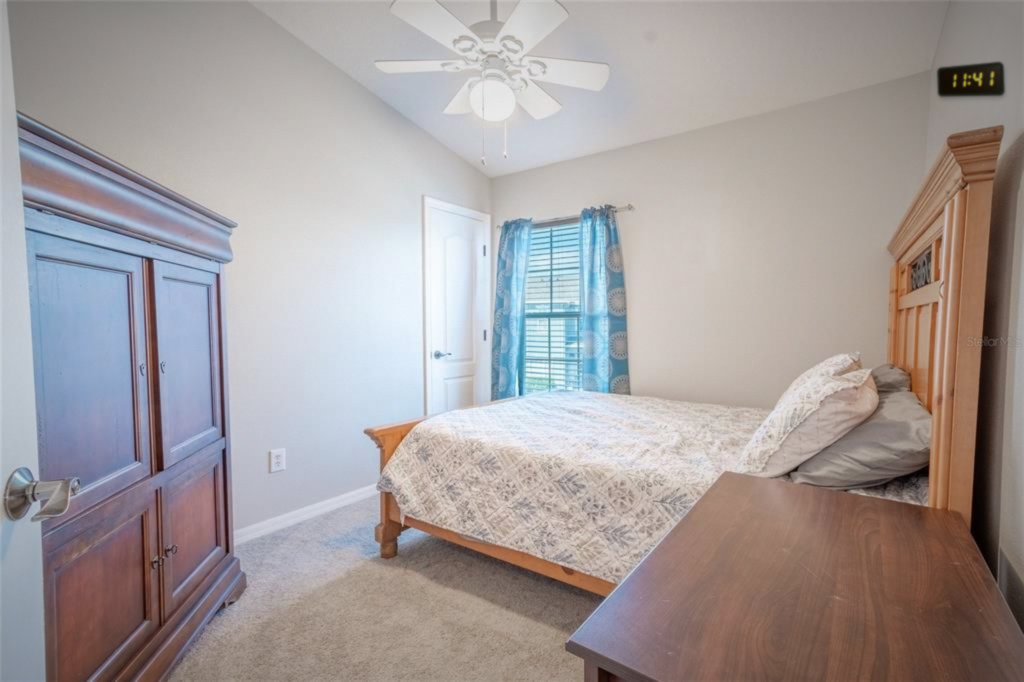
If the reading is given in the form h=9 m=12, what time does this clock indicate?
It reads h=11 m=41
